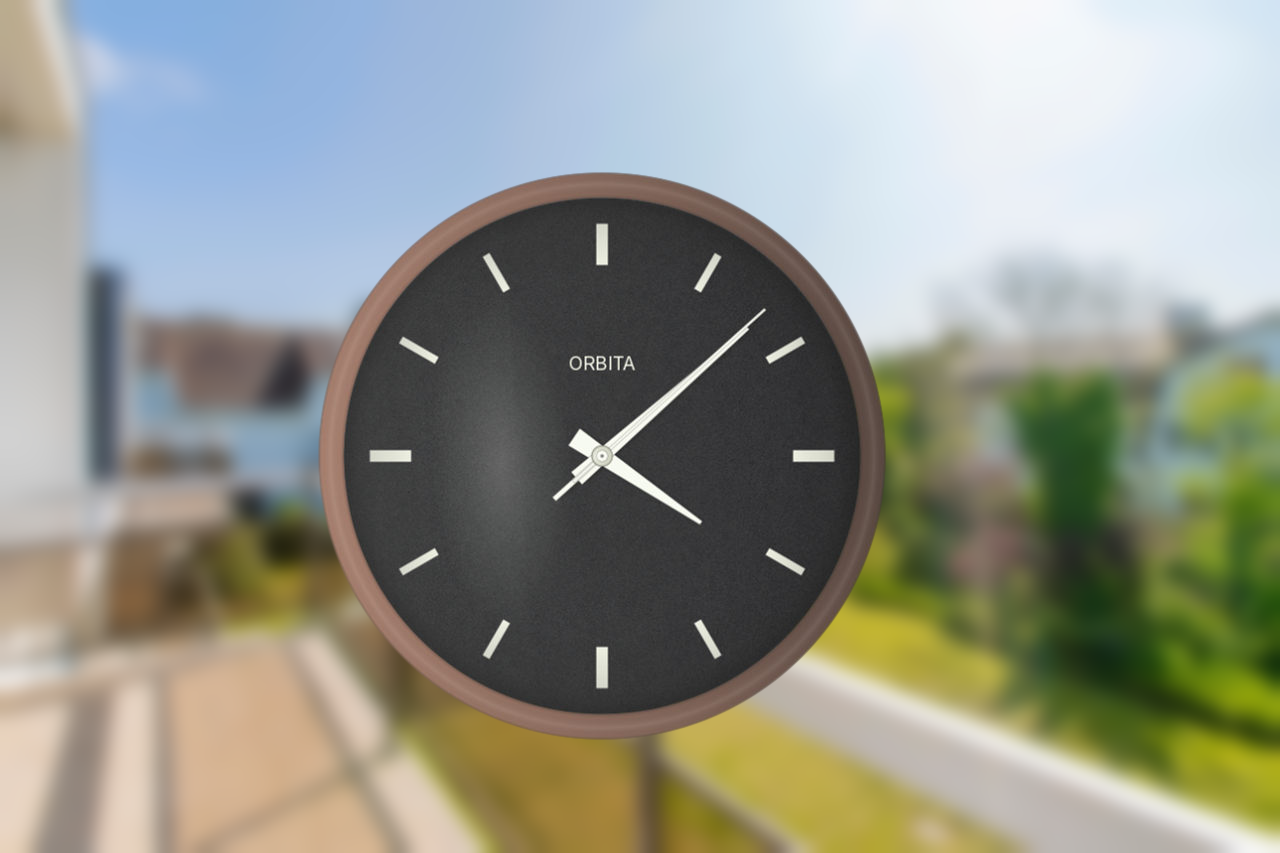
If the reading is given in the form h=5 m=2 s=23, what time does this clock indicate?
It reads h=4 m=8 s=8
